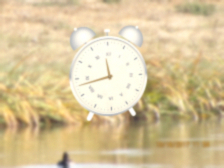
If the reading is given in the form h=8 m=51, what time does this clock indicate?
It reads h=11 m=43
